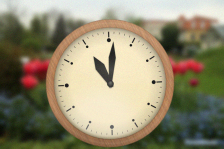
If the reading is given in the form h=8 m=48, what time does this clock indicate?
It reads h=11 m=1
